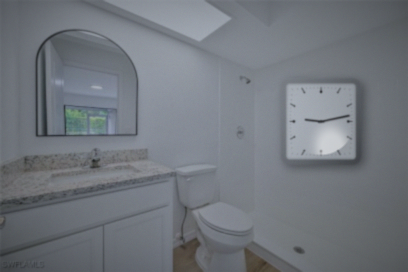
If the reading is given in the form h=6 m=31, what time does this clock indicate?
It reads h=9 m=13
